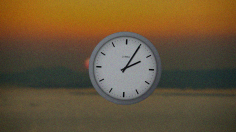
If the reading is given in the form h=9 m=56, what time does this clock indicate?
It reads h=2 m=5
